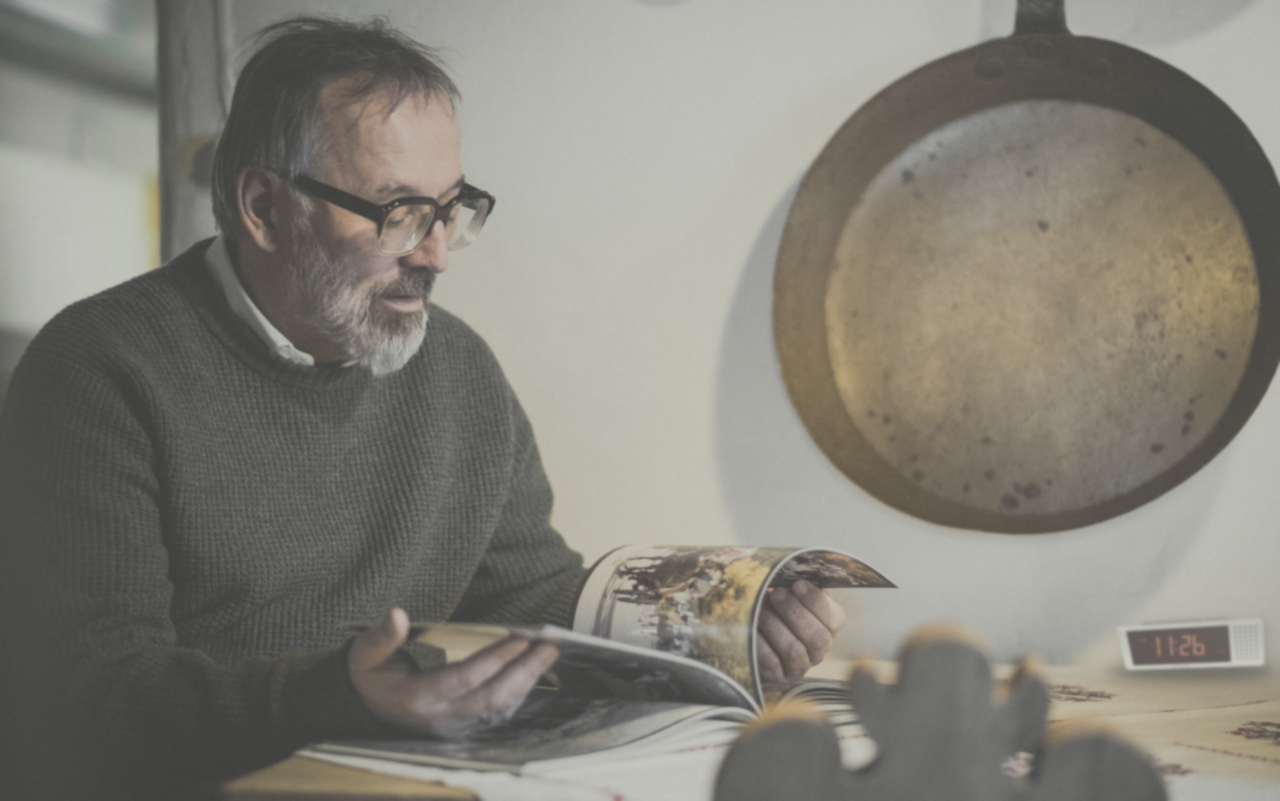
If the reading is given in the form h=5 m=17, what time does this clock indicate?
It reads h=11 m=26
